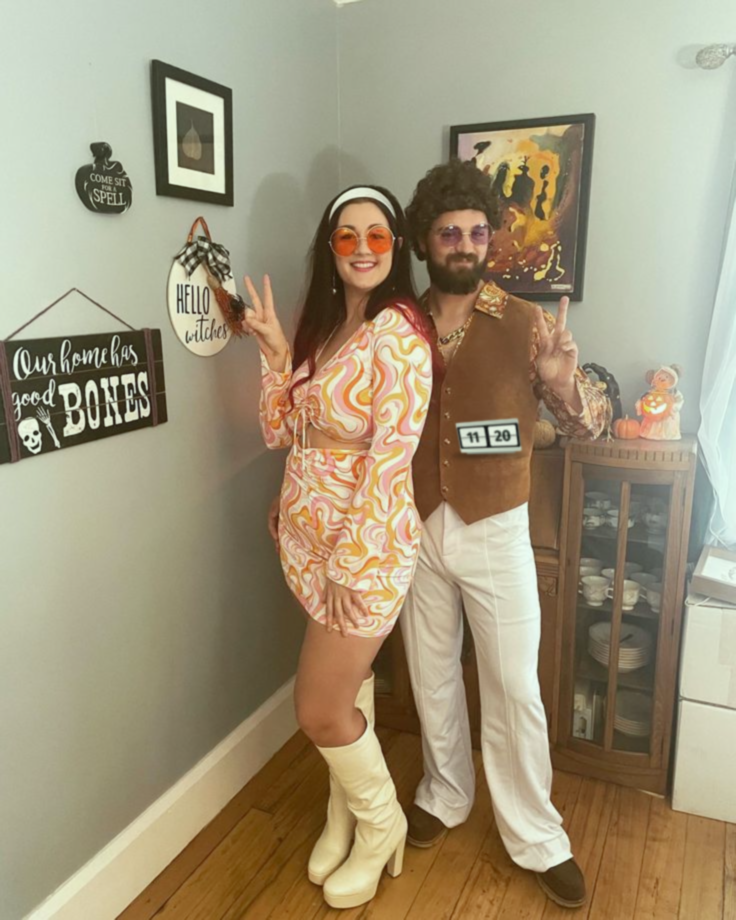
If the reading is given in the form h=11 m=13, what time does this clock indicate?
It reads h=11 m=20
